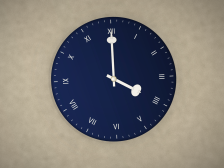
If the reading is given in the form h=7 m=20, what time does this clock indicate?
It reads h=4 m=0
